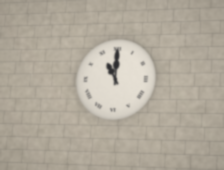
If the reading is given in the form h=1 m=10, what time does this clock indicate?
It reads h=11 m=0
